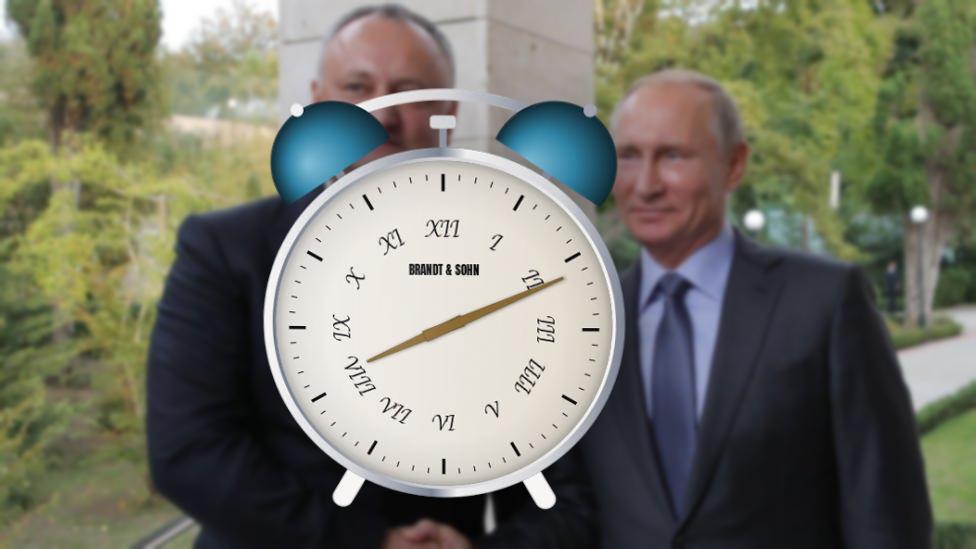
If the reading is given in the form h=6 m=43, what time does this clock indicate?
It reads h=8 m=11
